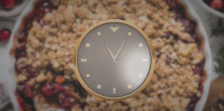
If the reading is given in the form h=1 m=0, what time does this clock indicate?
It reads h=11 m=5
